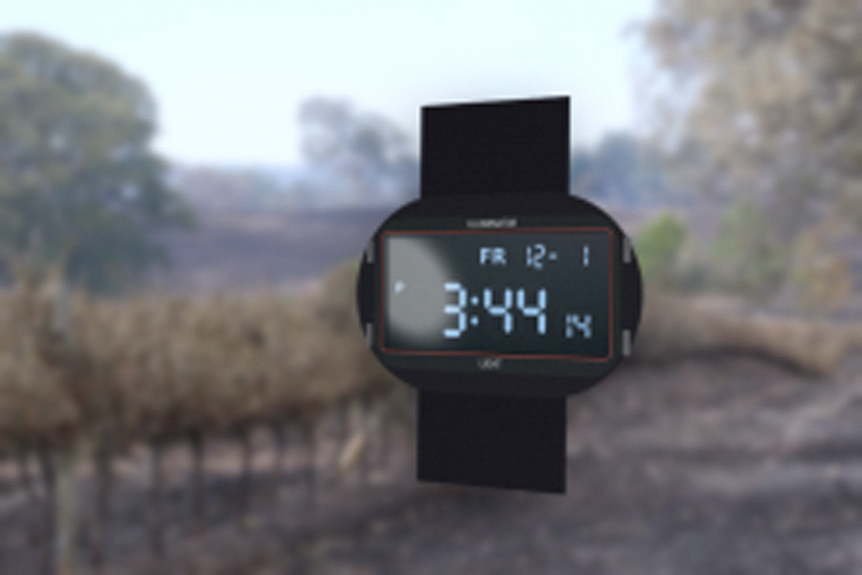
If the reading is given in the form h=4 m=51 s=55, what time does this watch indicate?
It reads h=3 m=44 s=14
